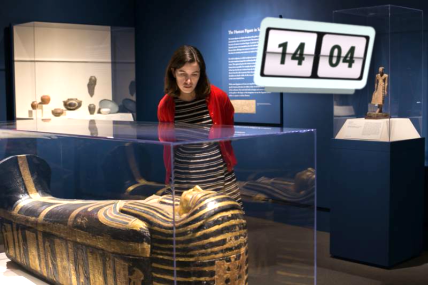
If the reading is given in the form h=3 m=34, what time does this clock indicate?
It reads h=14 m=4
